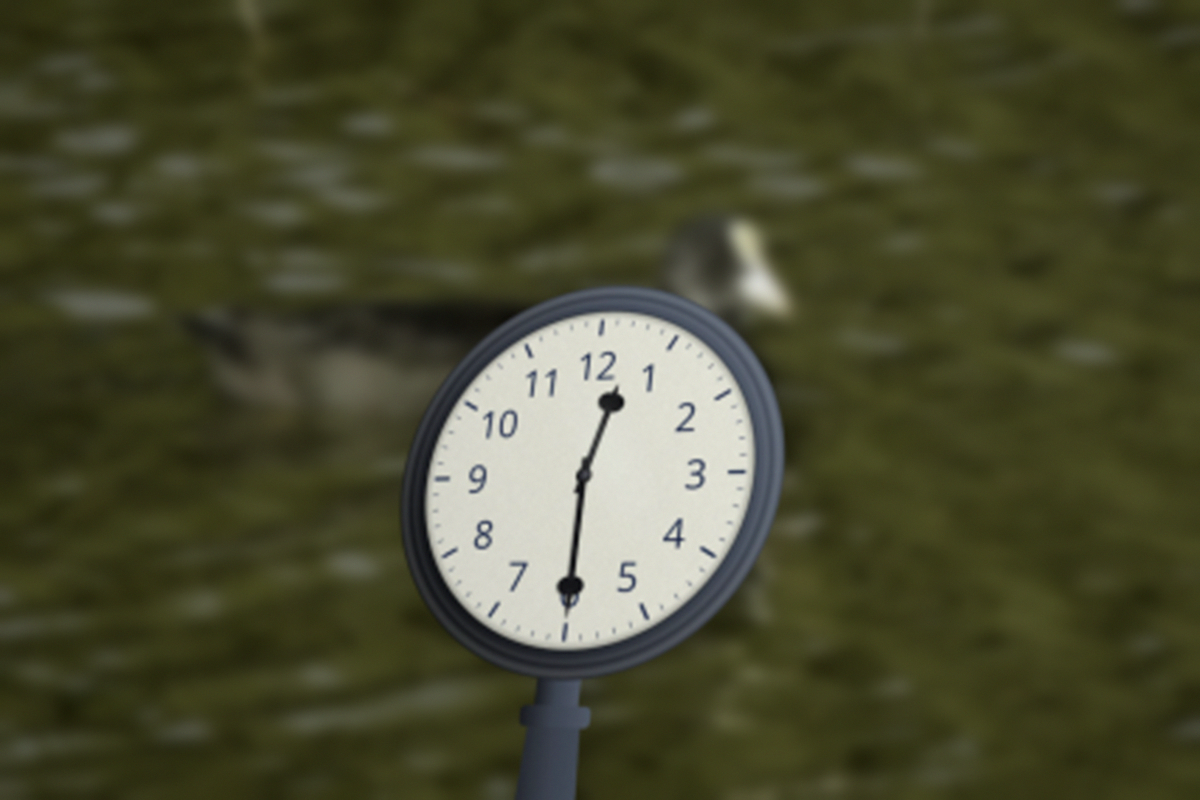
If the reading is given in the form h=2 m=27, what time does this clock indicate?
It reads h=12 m=30
